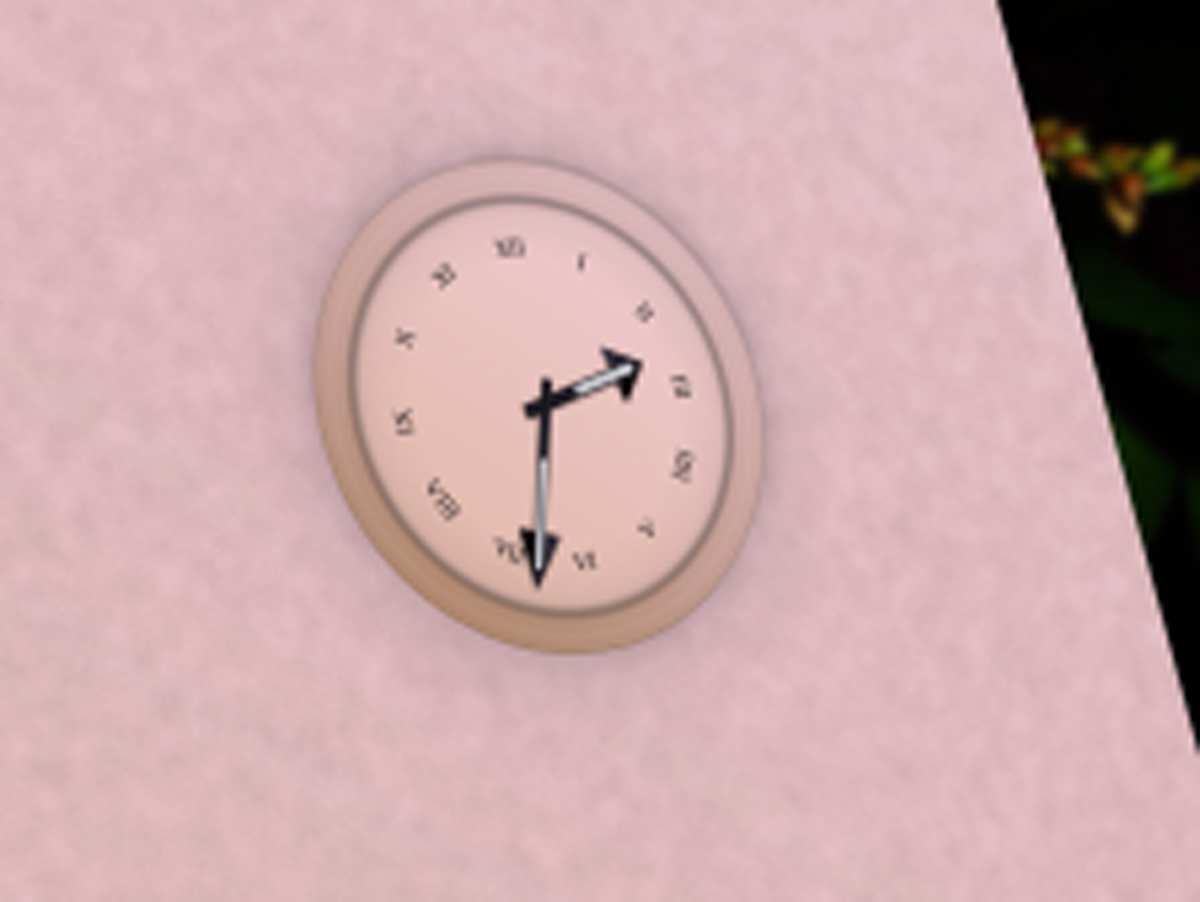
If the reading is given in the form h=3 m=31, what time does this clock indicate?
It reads h=2 m=33
